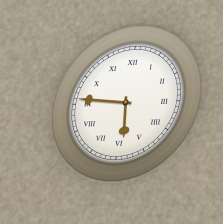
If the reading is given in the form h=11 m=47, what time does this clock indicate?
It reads h=5 m=46
